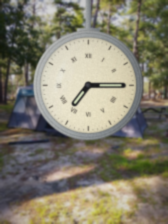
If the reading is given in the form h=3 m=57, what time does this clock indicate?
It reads h=7 m=15
